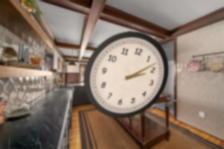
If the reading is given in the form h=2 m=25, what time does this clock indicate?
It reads h=2 m=8
